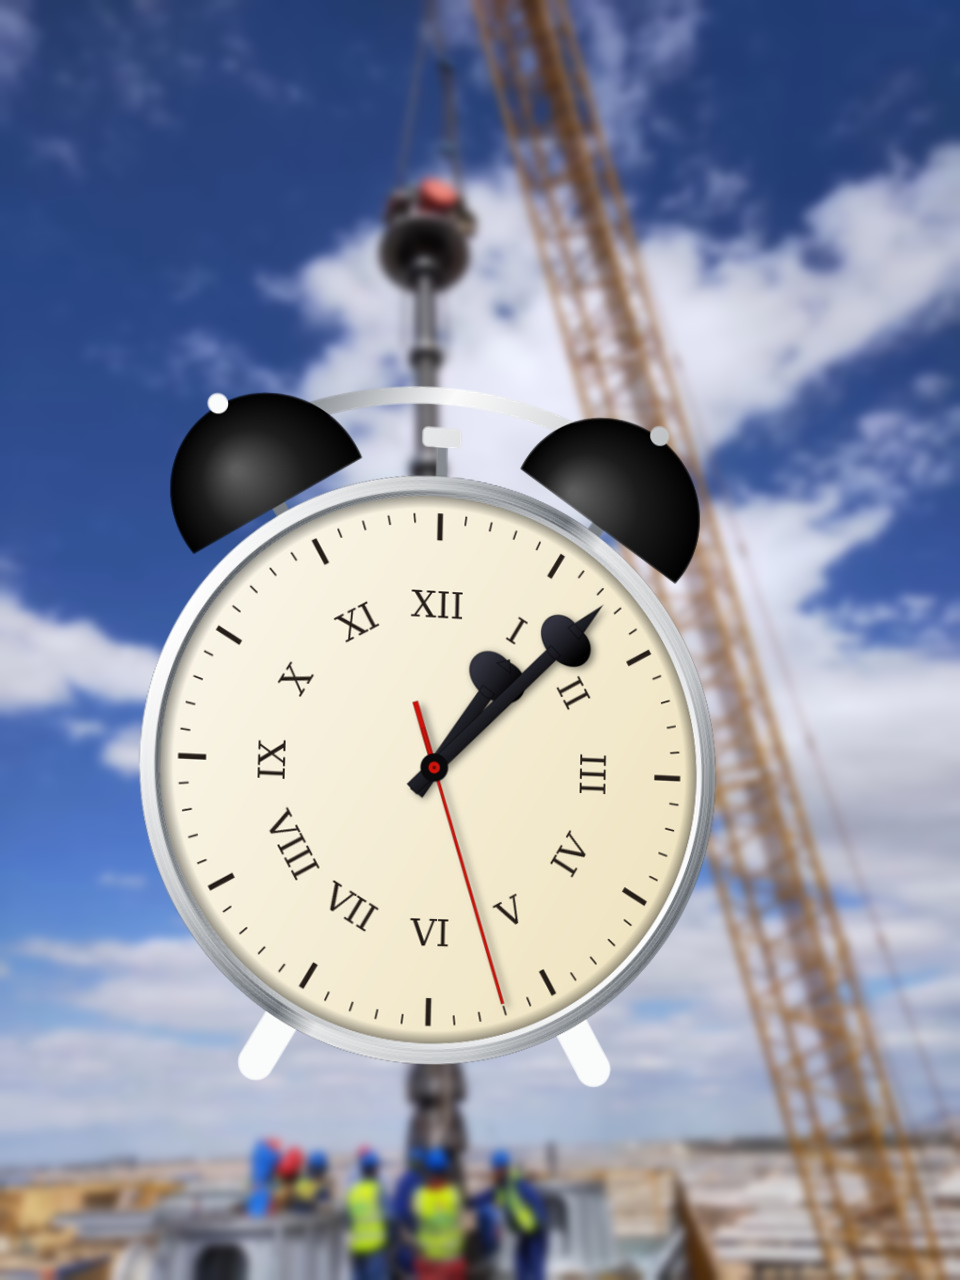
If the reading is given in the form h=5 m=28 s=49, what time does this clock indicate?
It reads h=1 m=7 s=27
